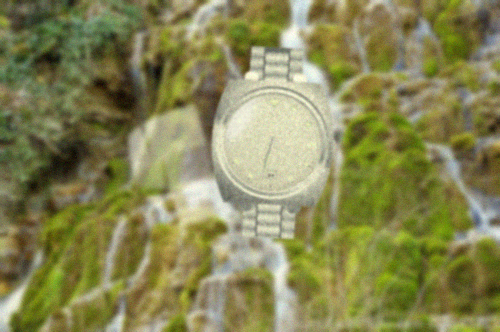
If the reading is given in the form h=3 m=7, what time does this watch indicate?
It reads h=6 m=32
